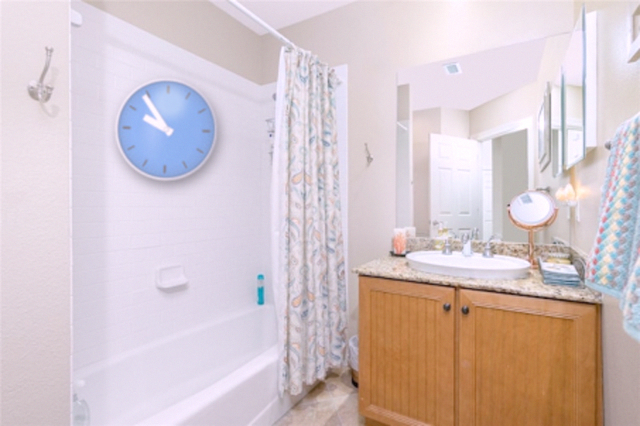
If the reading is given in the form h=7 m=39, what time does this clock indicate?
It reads h=9 m=54
